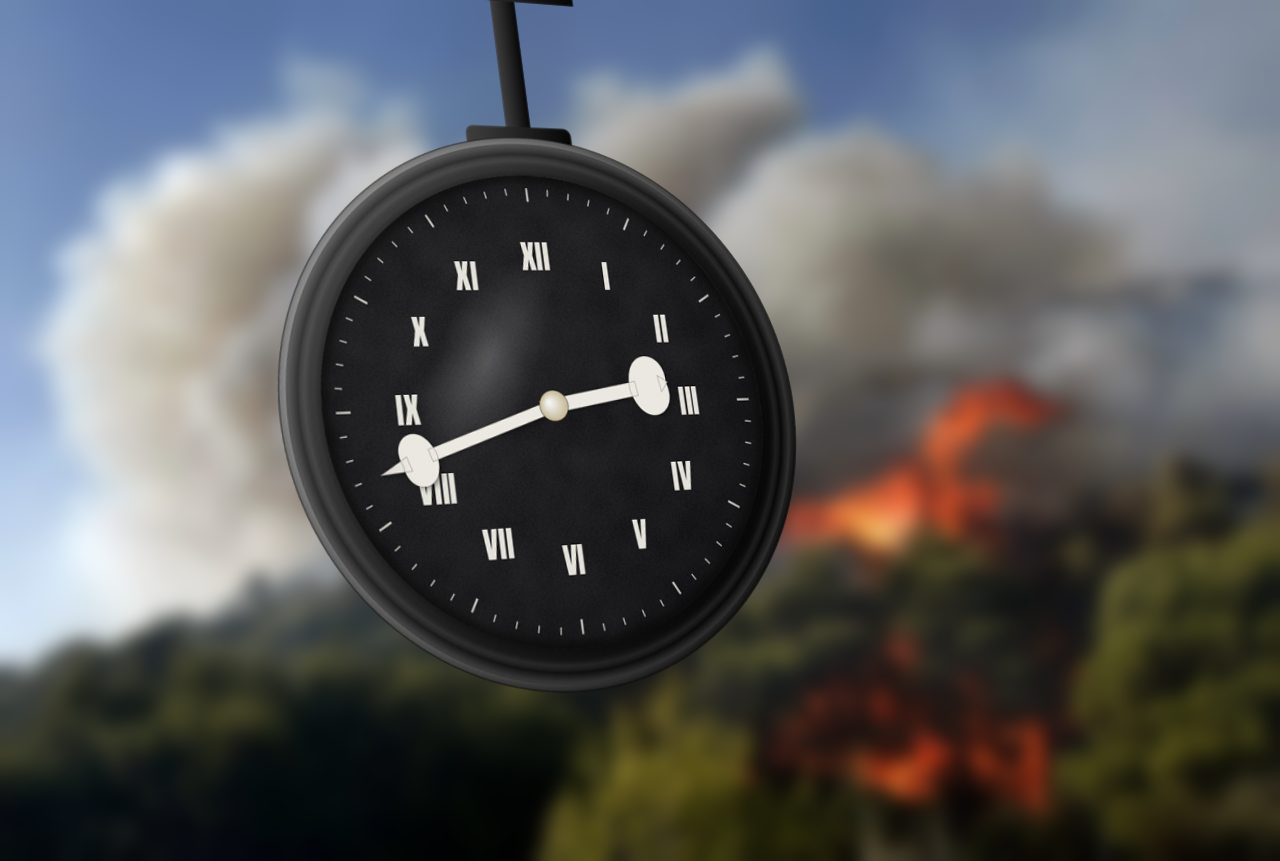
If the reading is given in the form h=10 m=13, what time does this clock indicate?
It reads h=2 m=42
